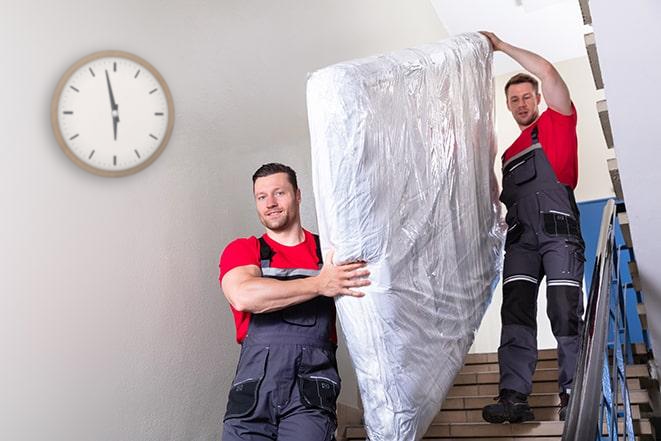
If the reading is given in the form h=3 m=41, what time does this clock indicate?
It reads h=5 m=58
